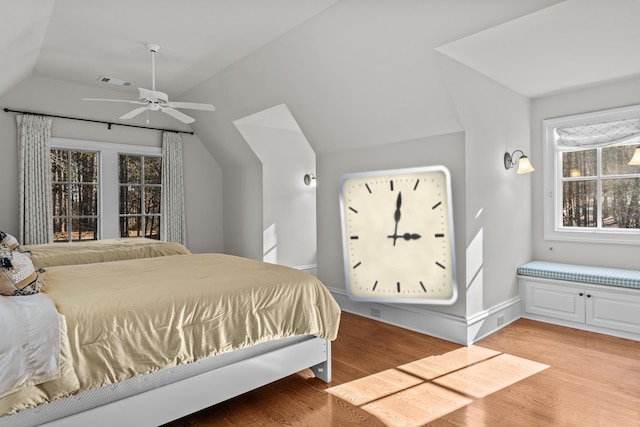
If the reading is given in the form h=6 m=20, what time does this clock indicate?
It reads h=3 m=2
